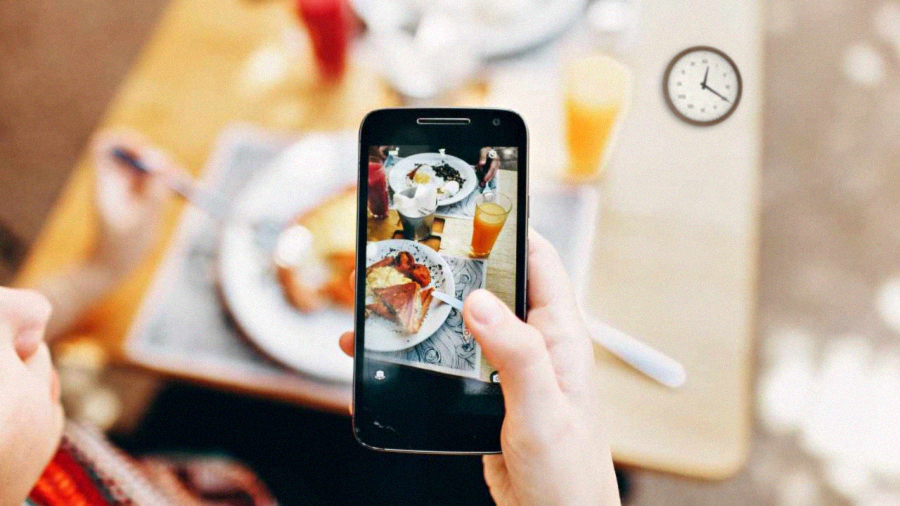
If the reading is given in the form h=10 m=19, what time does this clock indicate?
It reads h=12 m=20
